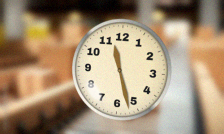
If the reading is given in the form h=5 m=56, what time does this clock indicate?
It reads h=11 m=27
